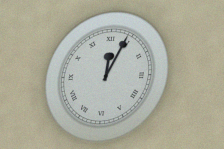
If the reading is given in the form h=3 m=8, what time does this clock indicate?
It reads h=12 m=4
